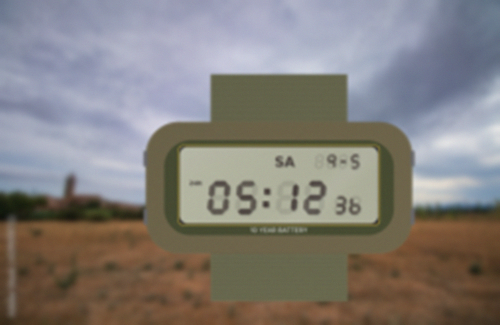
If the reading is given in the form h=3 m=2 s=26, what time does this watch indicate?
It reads h=5 m=12 s=36
